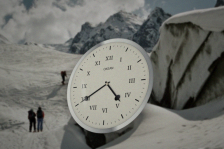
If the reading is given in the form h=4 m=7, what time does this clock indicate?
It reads h=4 m=40
